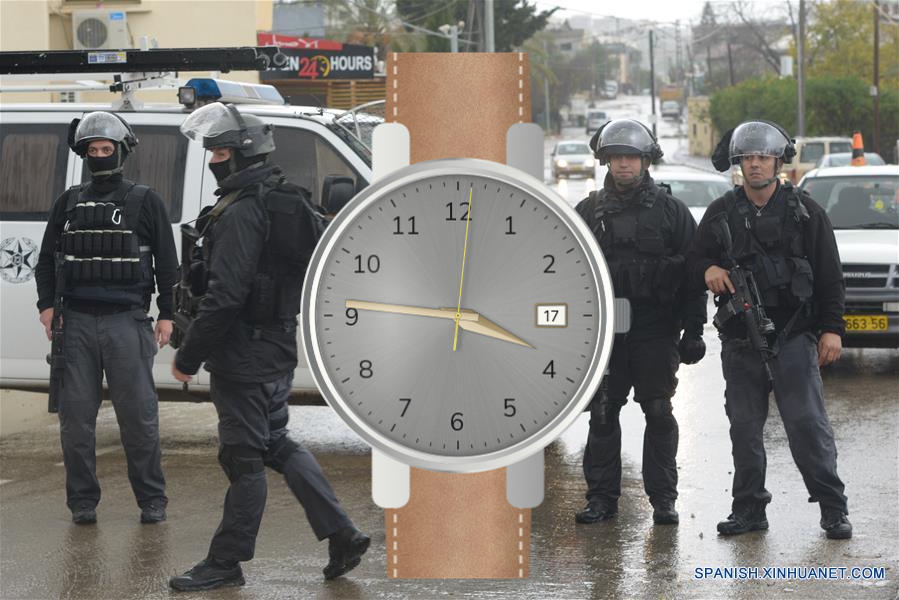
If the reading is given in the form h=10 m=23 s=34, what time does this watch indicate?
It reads h=3 m=46 s=1
